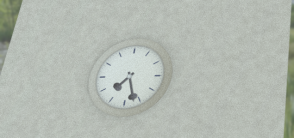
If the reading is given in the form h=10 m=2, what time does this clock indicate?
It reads h=7 m=27
